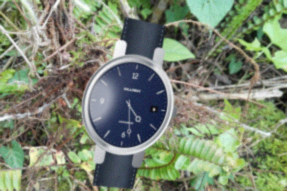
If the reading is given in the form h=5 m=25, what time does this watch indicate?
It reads h=4 m=28
